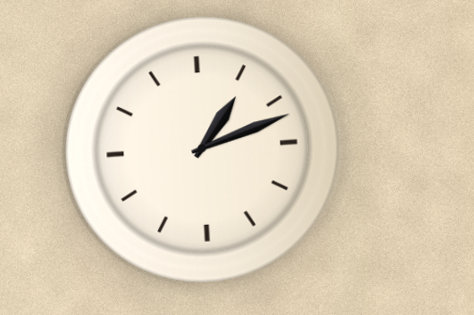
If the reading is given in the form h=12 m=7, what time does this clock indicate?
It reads h=1 m=12
